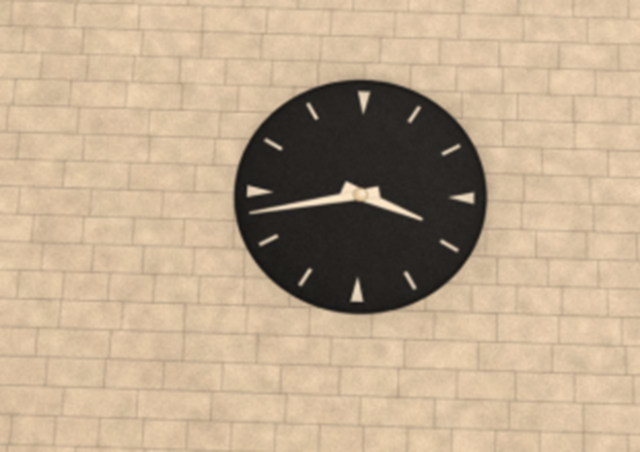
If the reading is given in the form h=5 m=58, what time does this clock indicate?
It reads h=3 m=43
